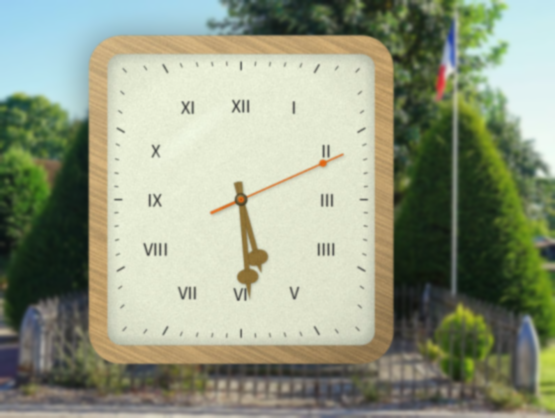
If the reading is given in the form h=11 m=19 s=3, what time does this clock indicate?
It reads h=5 m=29 s=11
